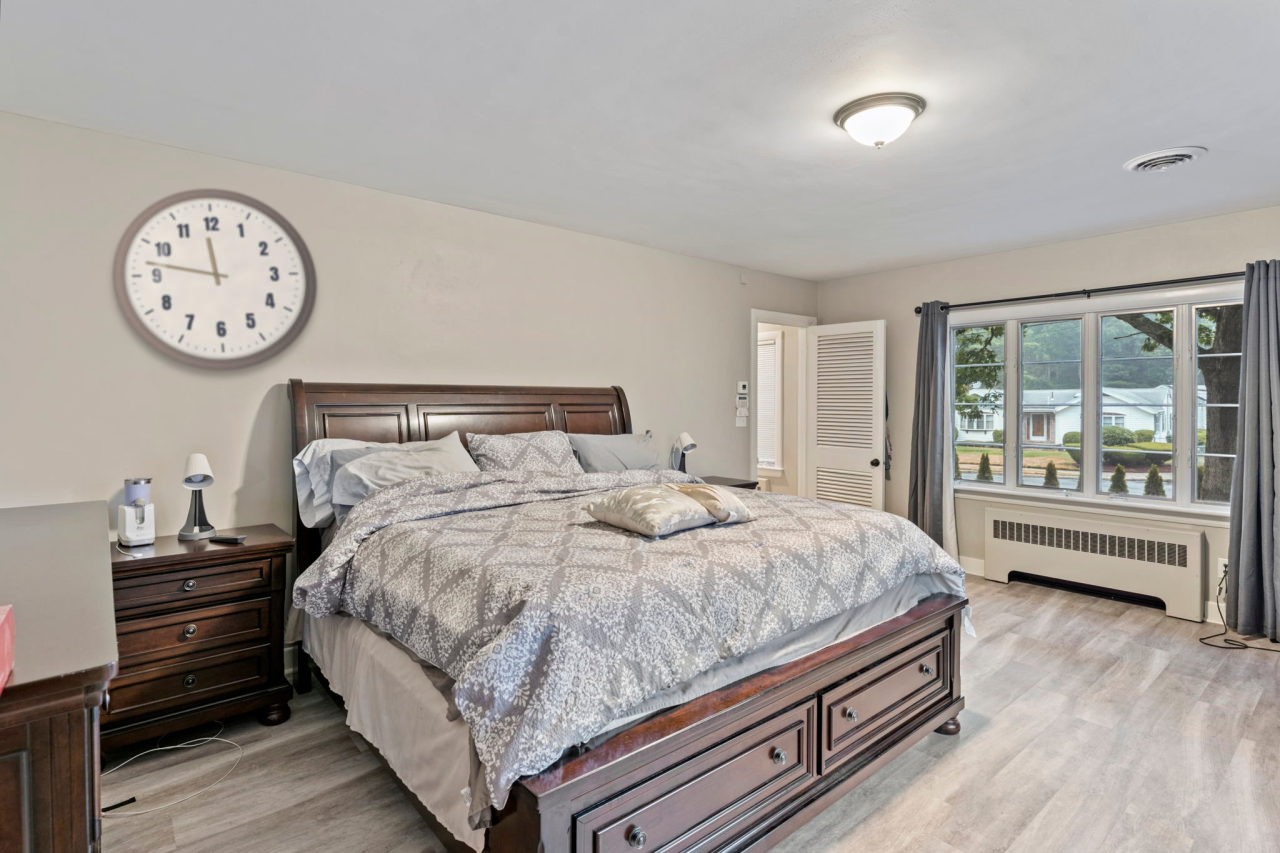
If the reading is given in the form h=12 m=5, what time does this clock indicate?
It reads h=11 m=47
